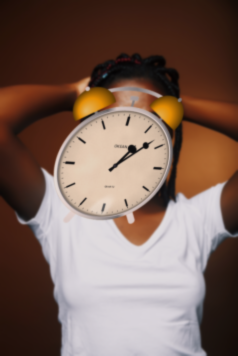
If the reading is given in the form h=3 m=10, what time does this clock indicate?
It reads h=1 m=8
